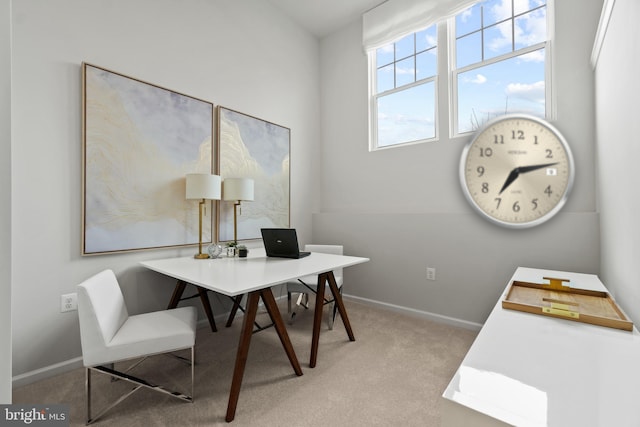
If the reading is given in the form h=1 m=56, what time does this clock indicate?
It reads h=7 m=13
